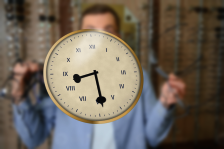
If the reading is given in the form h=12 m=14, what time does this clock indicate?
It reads h=8 m=29
